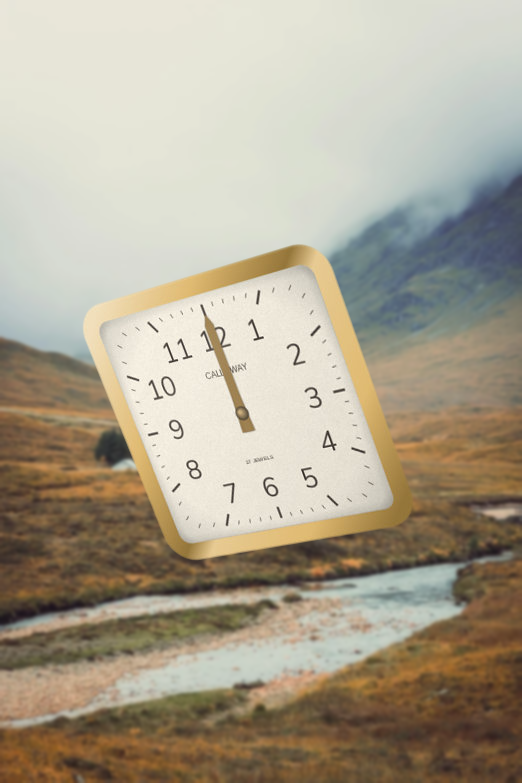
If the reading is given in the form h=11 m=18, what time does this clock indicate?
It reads h=12 m=0
